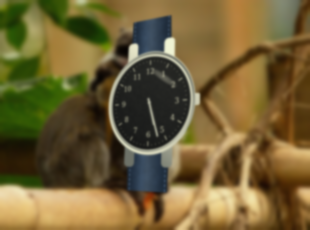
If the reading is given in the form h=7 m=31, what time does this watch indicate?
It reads h=5 m=27
